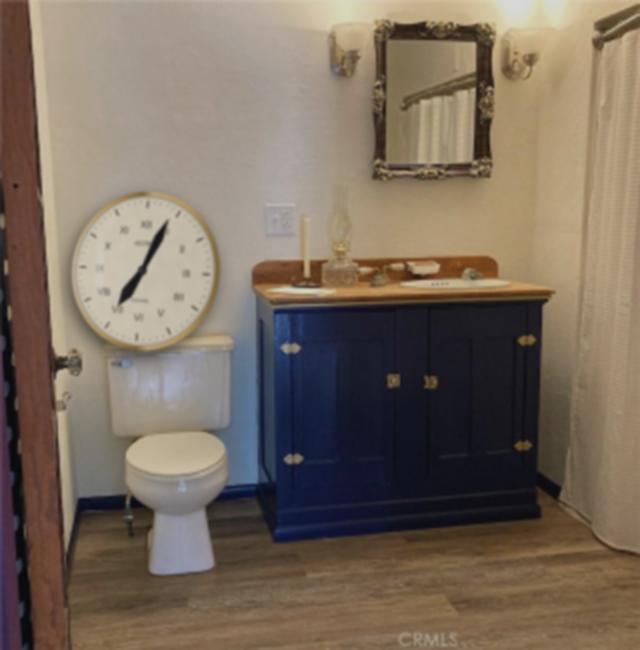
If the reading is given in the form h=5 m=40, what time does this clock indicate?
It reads h=7 m=4
